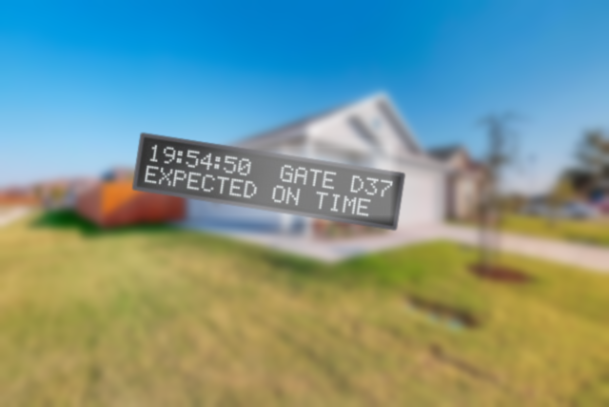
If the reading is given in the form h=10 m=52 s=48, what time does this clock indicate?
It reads h=19 m=54 s=50
